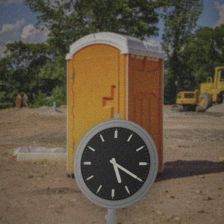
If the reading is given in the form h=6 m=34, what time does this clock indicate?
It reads h=5 m=20
